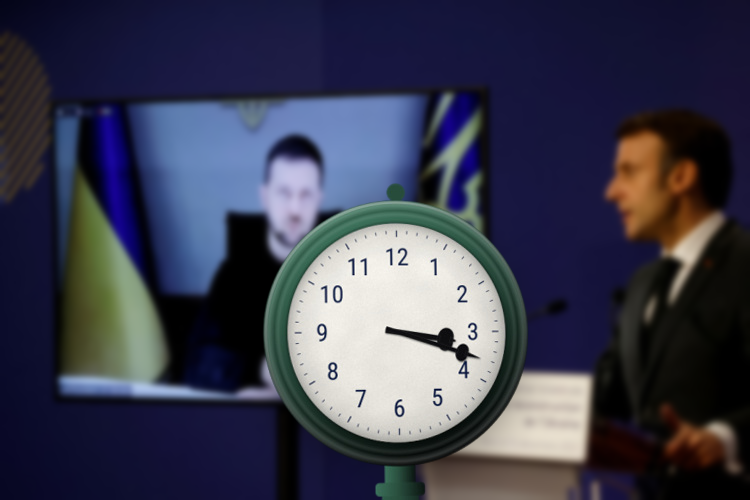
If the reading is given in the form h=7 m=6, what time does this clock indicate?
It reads h=3 m=18
